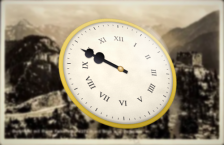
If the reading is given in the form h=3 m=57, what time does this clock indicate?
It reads h=9 m=49
